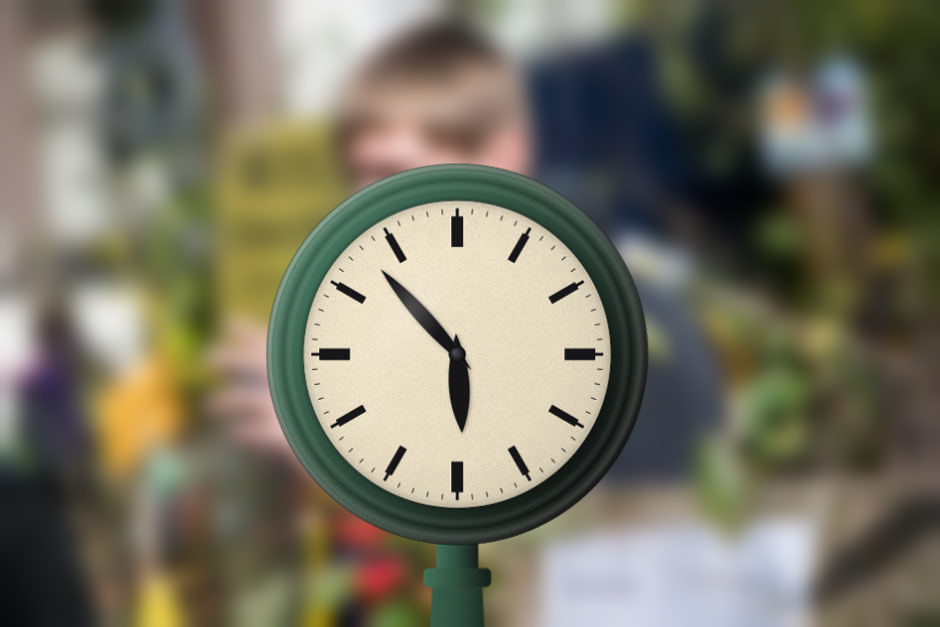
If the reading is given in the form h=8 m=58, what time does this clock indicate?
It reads h=5 m=53
